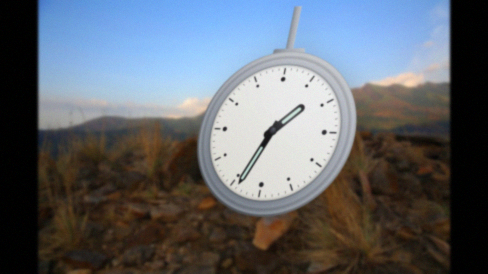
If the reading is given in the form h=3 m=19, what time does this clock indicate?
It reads h=1 m=34
